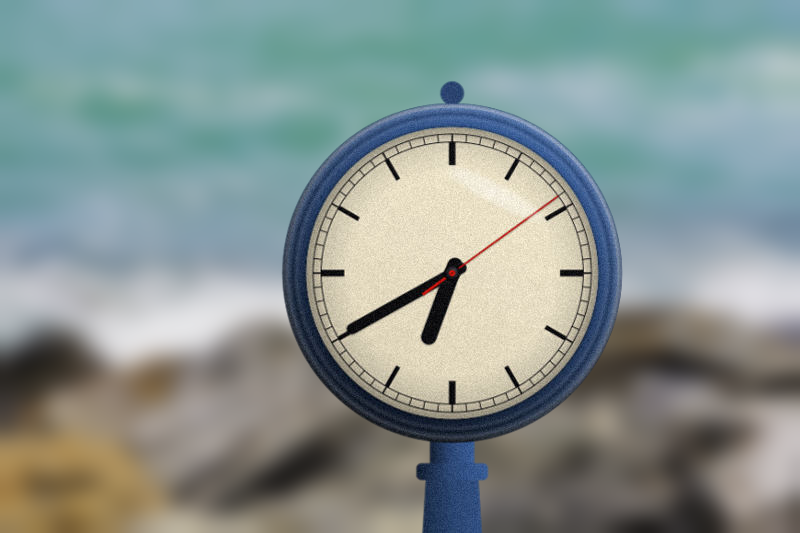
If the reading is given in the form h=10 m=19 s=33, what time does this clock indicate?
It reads h=6 m=40 s=9
